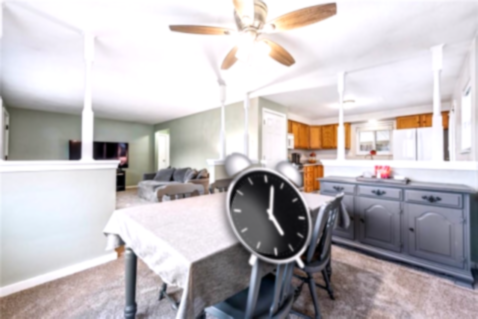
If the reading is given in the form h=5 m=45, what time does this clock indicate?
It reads h=5 m=2
